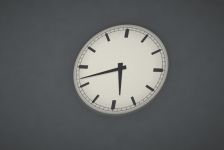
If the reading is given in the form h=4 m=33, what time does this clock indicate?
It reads h=5 m=42
